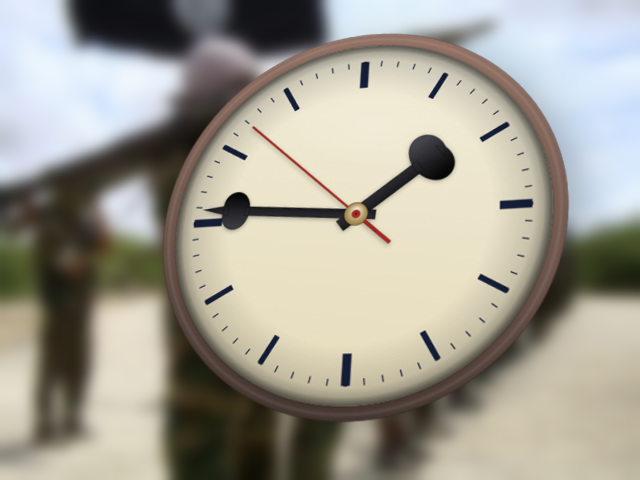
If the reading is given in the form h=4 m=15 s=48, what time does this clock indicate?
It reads h=1 m=45 s=52
